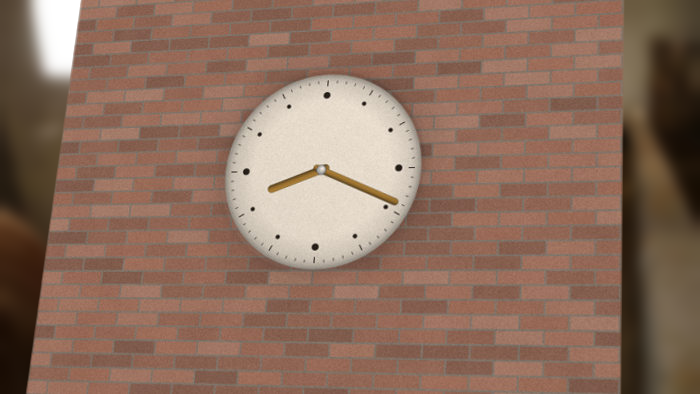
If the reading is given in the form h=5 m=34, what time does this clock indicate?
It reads h=8 m=19
